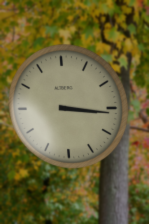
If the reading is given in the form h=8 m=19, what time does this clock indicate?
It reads h=3 m=16
